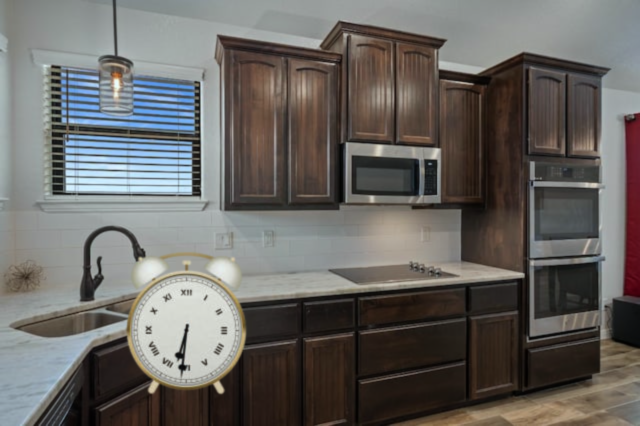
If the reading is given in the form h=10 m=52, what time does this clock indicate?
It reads h=6 m=31
